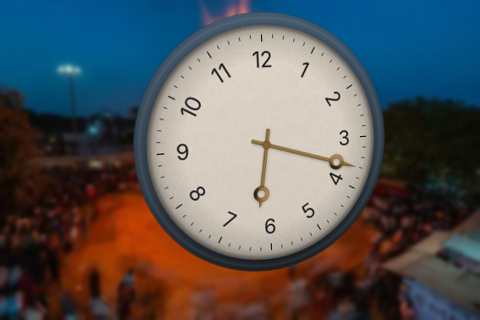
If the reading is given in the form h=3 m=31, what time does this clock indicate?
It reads h=6 m=18
